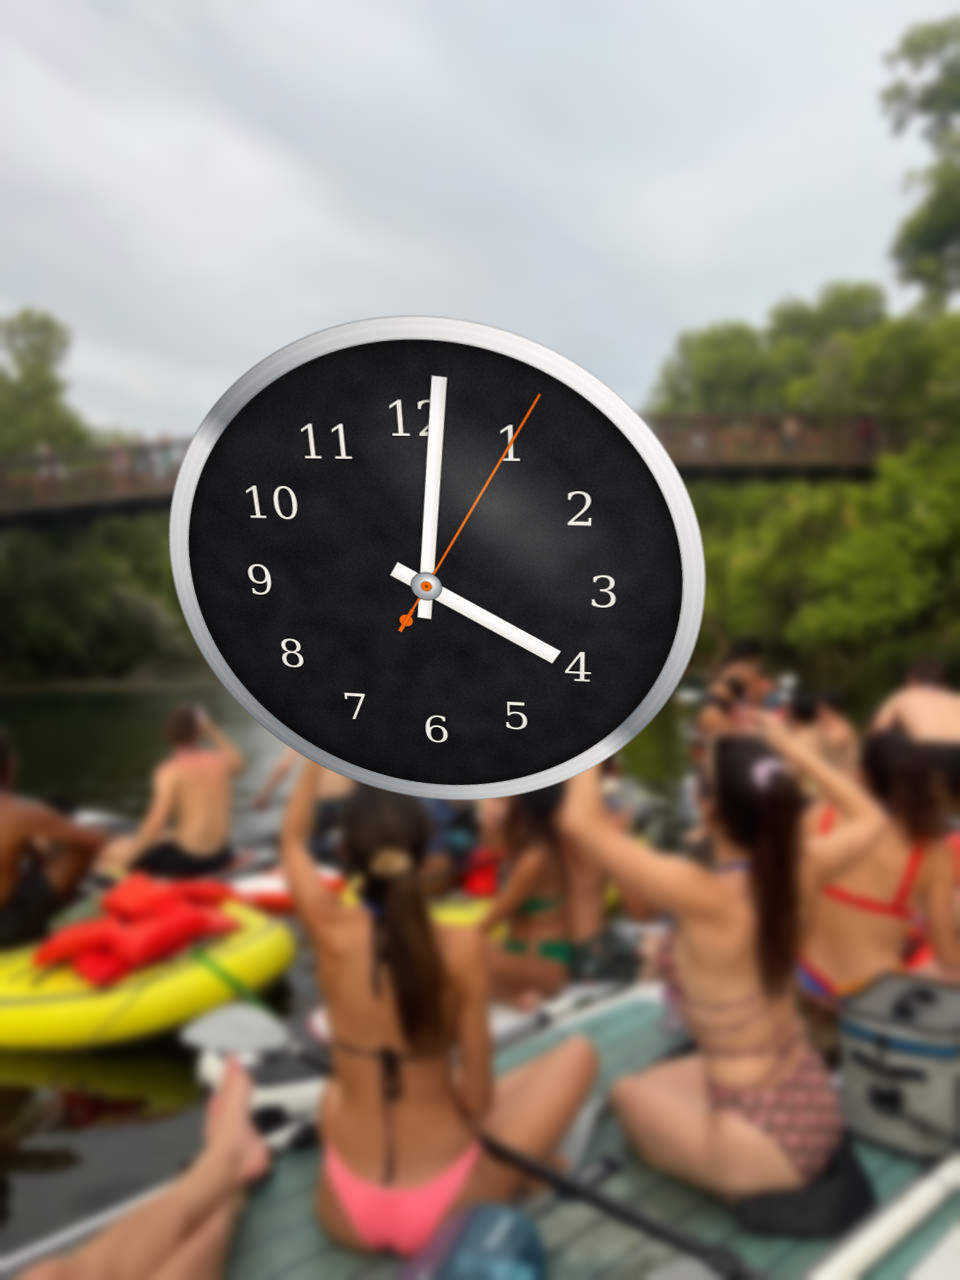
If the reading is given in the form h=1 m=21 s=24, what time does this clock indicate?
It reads h=4 m=1 s=5
